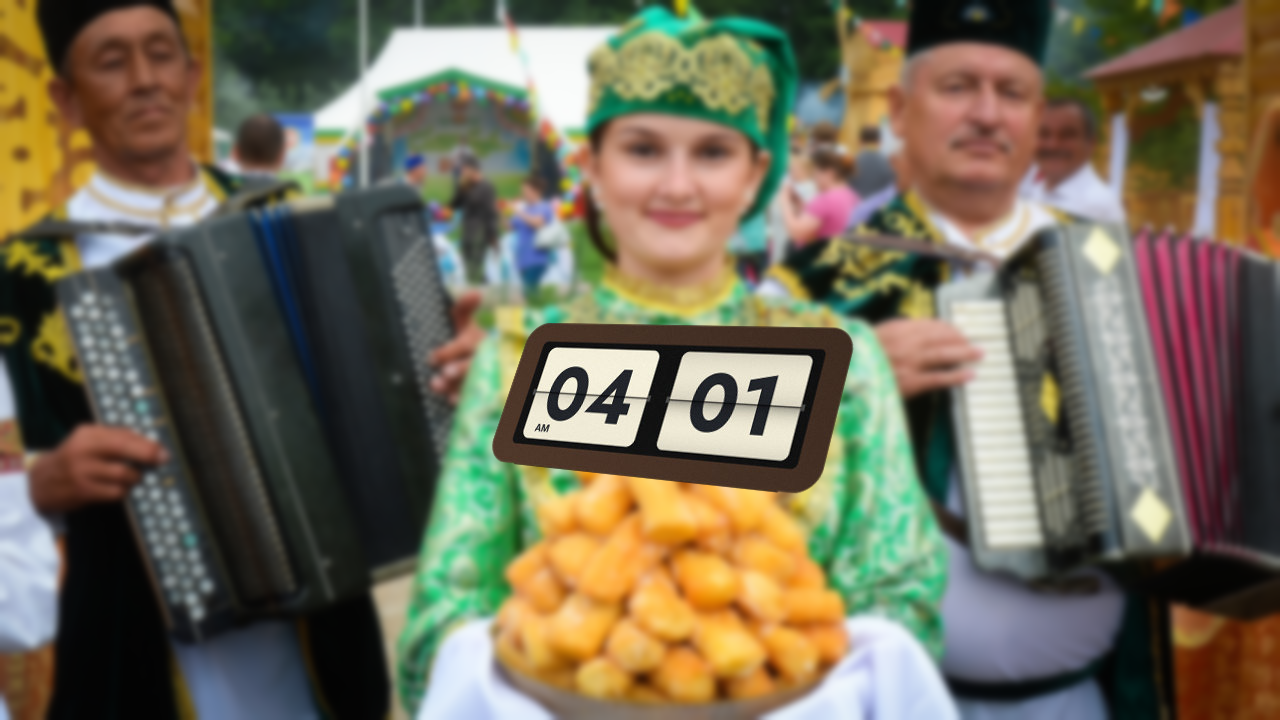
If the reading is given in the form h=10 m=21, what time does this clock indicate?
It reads h=4 m=1
